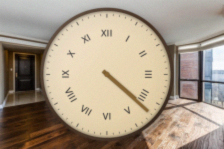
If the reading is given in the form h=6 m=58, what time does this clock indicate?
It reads h=4 m=22
